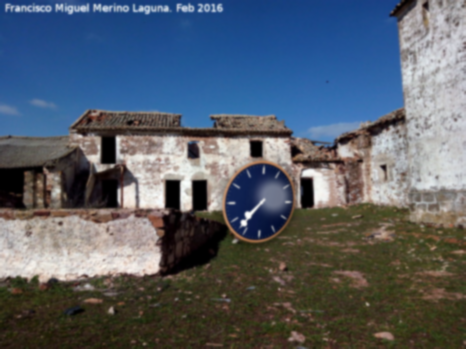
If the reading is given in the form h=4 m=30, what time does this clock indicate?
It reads h=7 m=37
